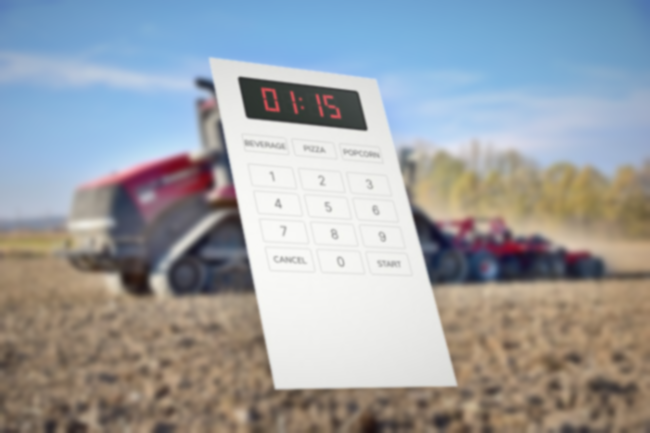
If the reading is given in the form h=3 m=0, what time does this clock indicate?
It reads h=1 m=15
